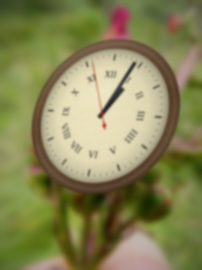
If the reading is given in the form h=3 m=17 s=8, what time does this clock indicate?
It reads h=1 m=3 s=56
